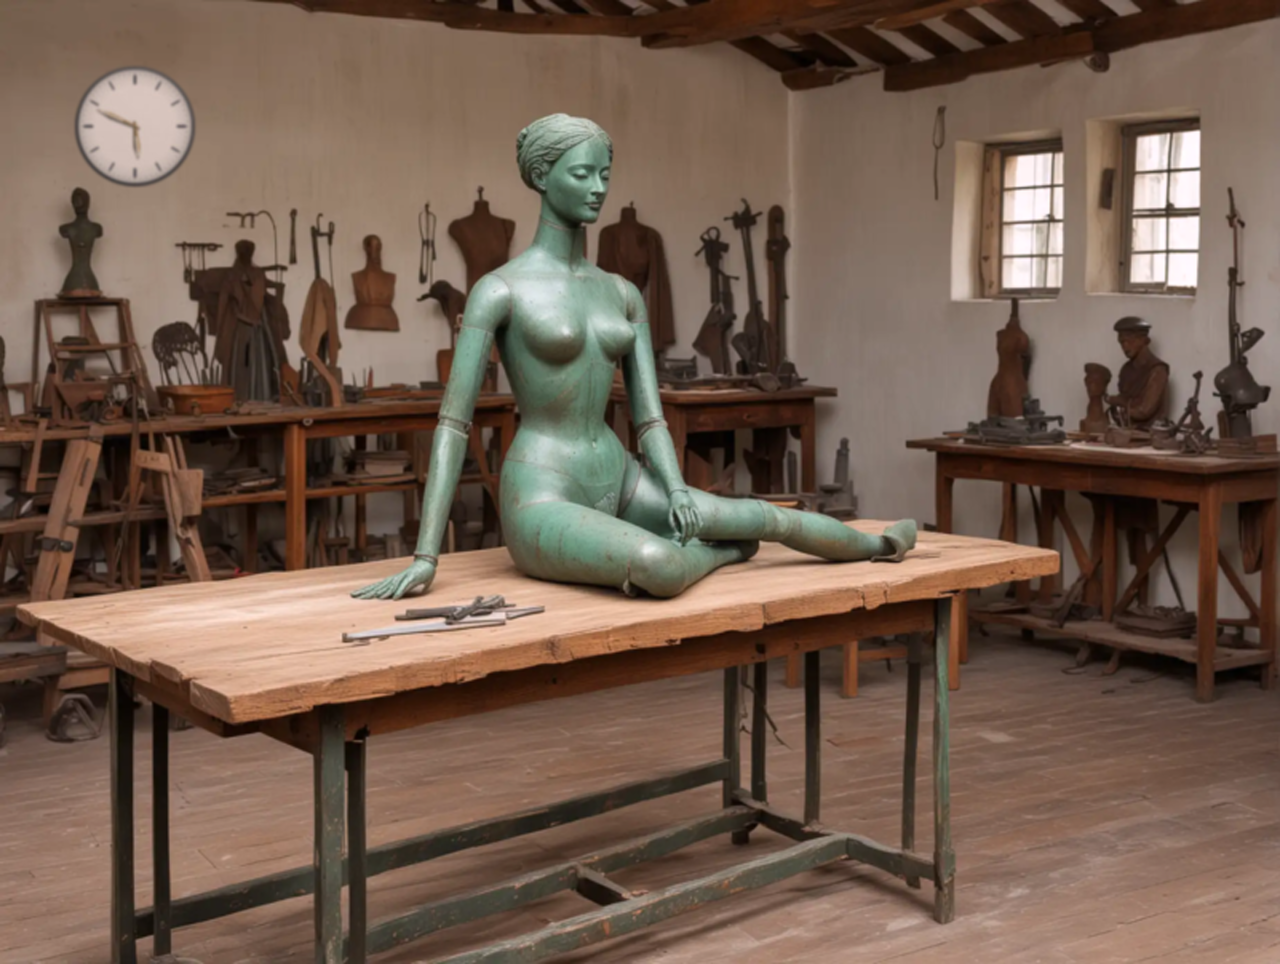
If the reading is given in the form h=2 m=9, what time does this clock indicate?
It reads h=5 m=49
